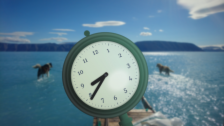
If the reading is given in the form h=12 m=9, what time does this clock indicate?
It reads h=8 m=39
